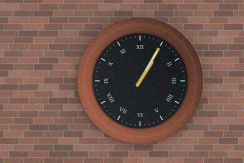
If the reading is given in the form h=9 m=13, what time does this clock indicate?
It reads h=1 m=5
